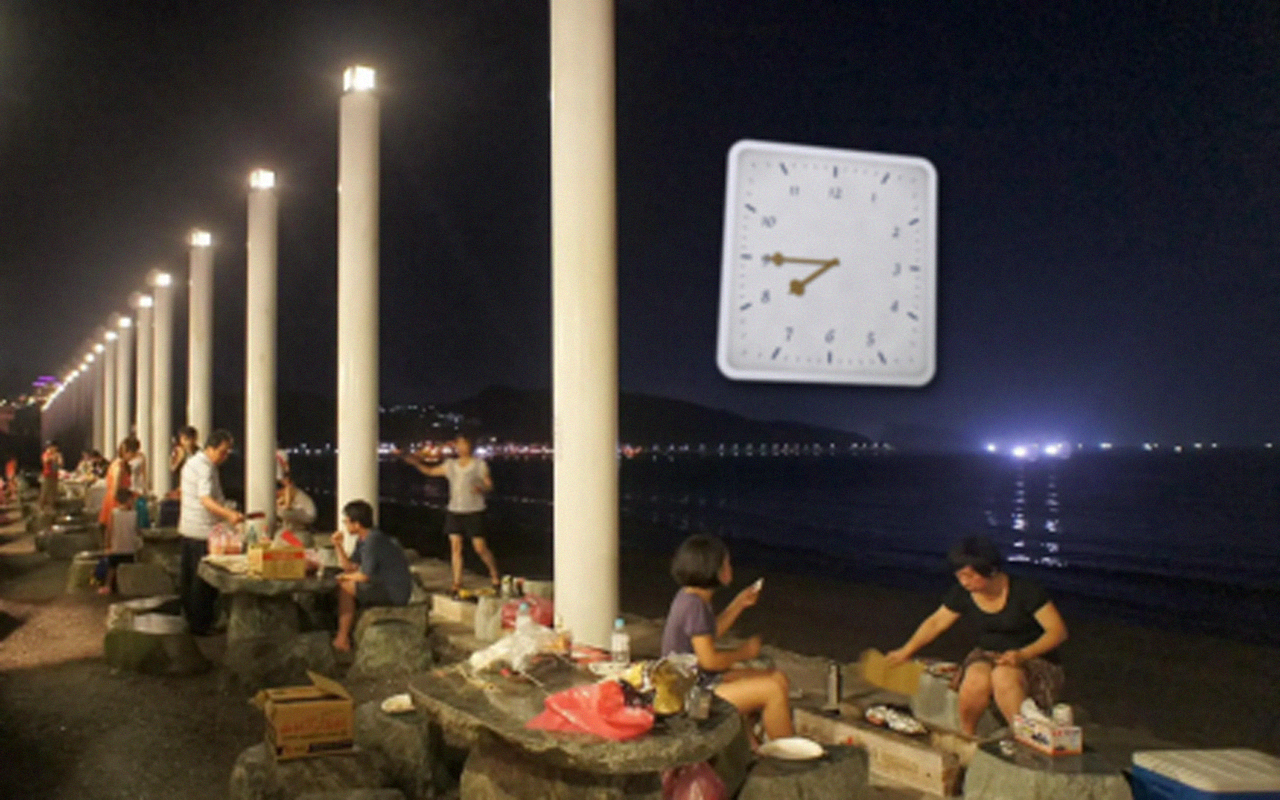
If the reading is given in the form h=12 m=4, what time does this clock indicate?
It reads h=7 m=45
